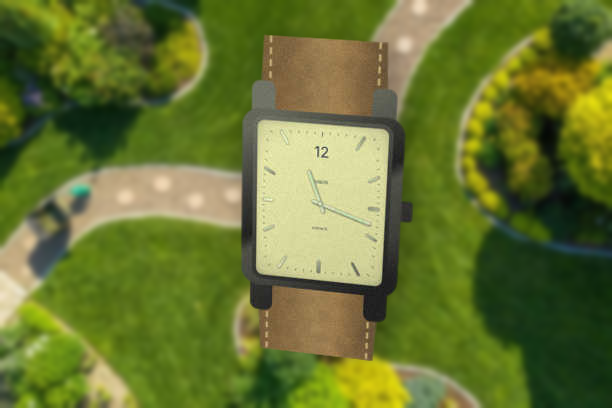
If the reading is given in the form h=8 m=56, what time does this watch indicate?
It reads h=11 m=18
